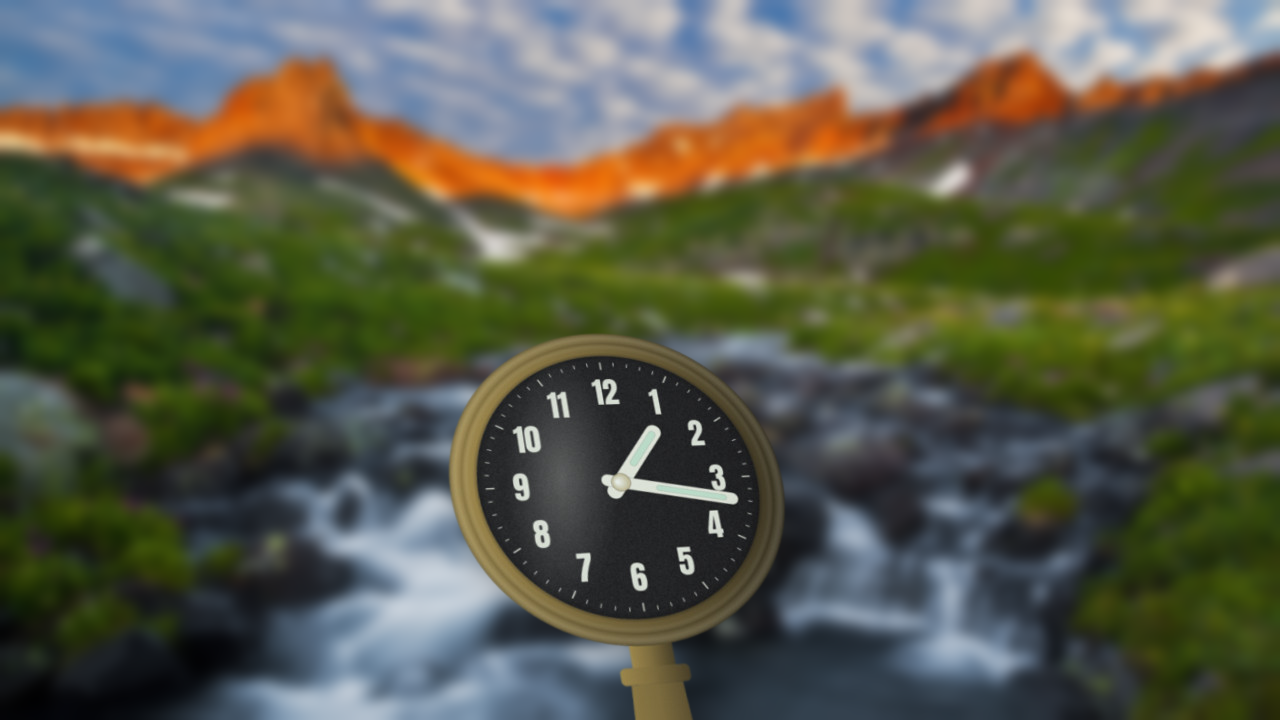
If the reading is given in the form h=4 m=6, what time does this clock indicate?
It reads h=1 m=17
